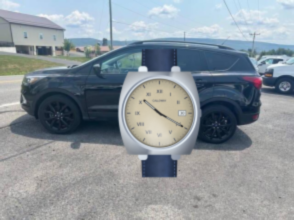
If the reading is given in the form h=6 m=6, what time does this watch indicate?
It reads h=10 m=20
